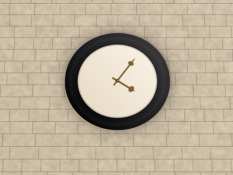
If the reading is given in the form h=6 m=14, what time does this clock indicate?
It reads h=4 m=6
